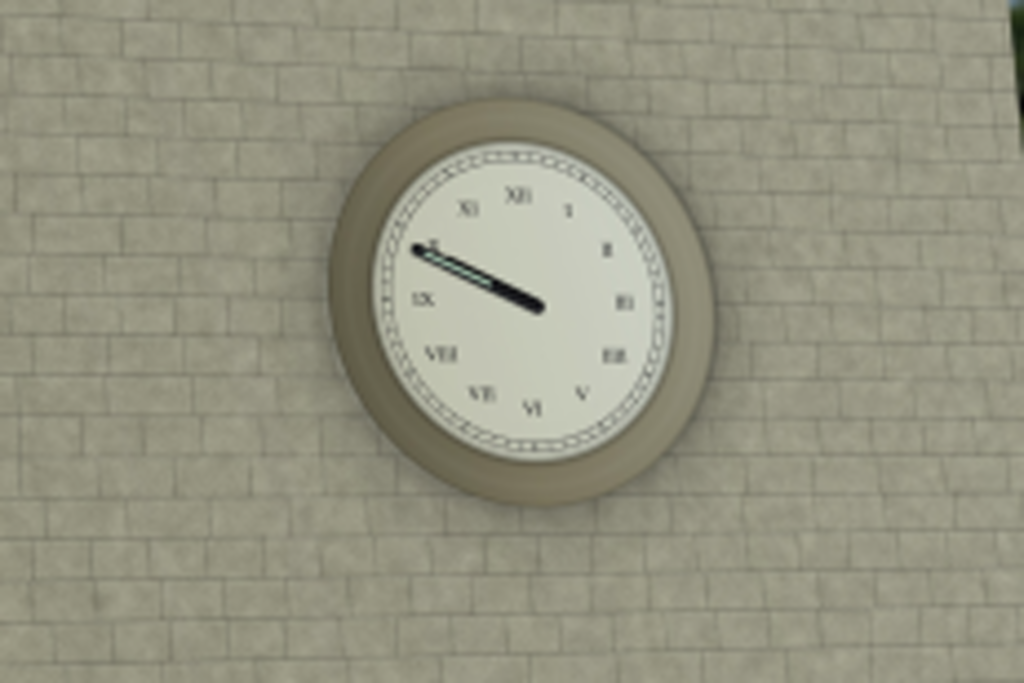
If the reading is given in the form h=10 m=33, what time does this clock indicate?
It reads h=9 m=49
